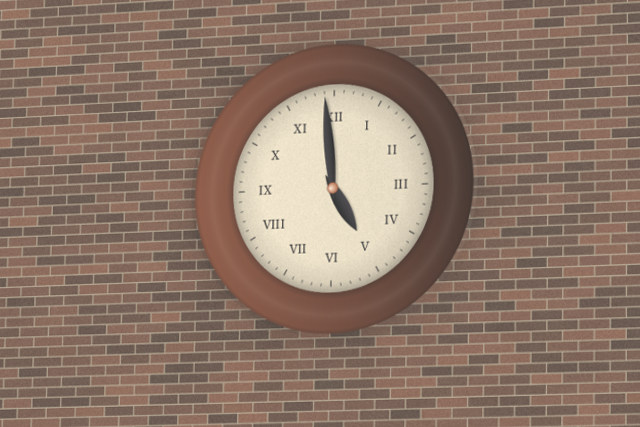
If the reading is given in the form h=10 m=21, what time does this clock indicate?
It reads h=4 m=59
